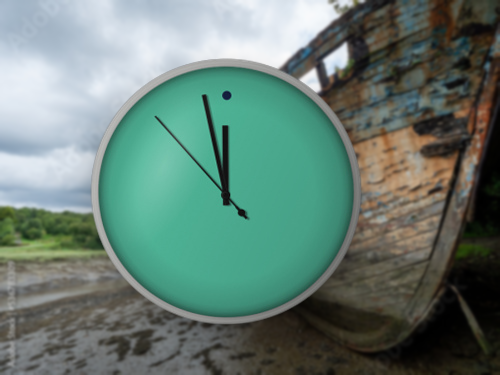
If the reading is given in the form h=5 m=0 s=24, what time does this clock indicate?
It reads h=11 m=57 s=53
